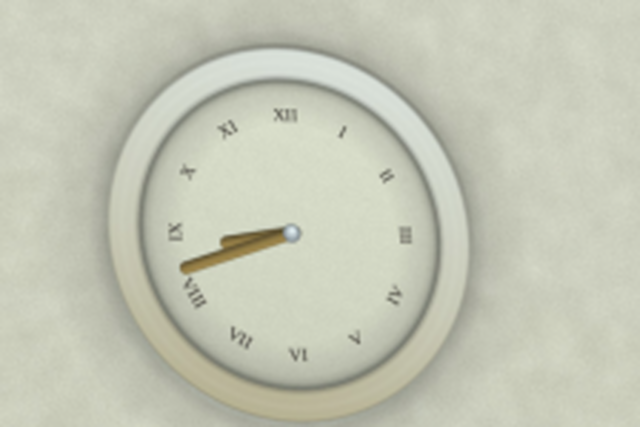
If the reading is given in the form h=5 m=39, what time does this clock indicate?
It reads h=8 m=42
